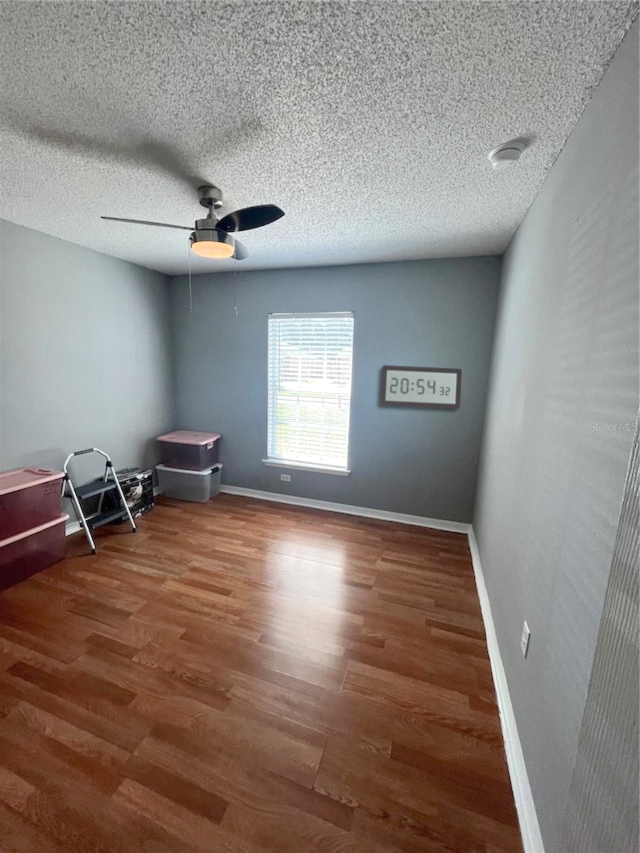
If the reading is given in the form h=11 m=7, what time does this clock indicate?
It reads h=20 m=54
